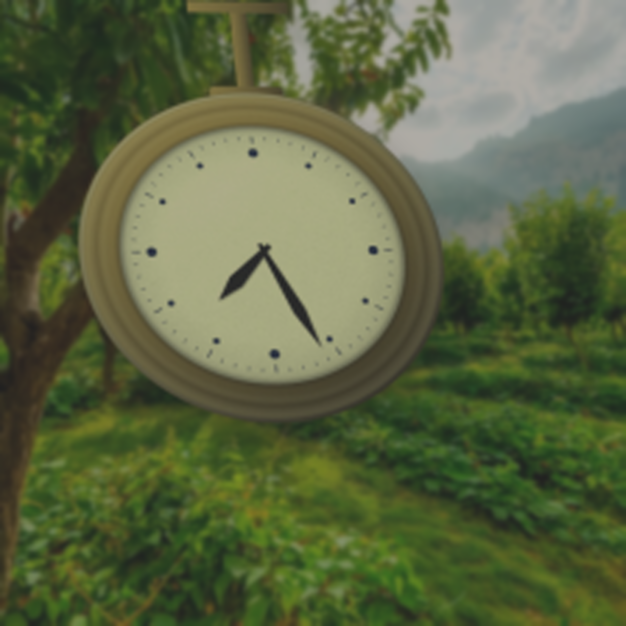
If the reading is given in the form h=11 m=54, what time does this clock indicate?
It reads h=7 m=26
